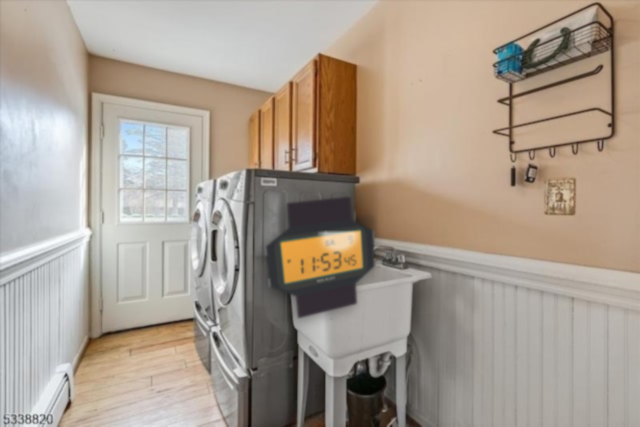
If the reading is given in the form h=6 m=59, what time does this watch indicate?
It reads h=11 m=53
